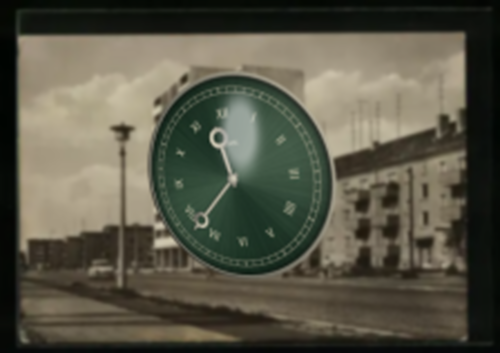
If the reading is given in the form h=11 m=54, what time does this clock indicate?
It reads h=11 m=38
